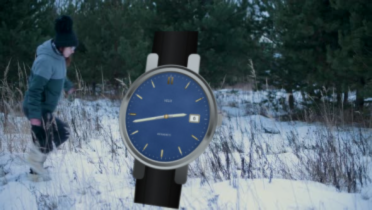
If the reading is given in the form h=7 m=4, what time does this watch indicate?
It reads h=2 m=43
